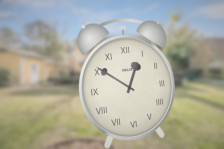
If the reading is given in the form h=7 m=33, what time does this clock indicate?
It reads h=12 m=51
